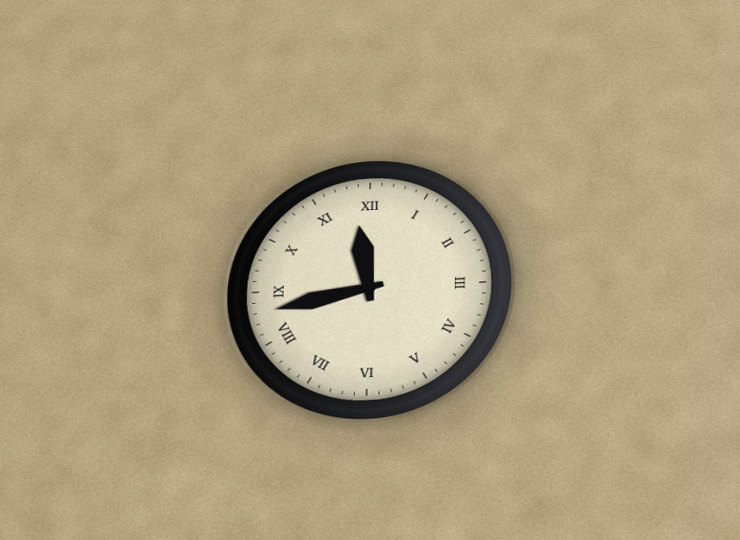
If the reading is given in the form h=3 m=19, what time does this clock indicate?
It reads h=11 m=43
